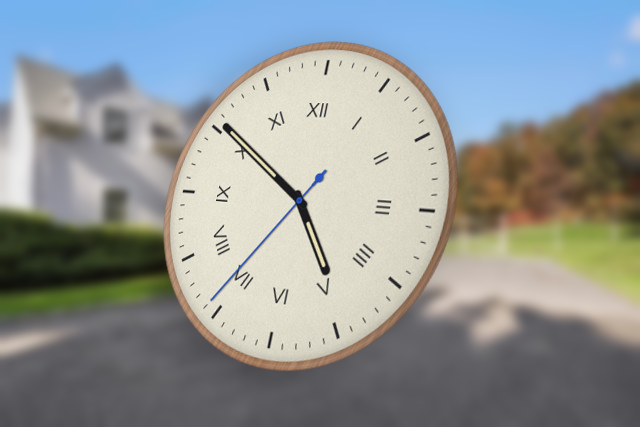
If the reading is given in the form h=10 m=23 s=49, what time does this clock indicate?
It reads h=4 m=50 s=36
